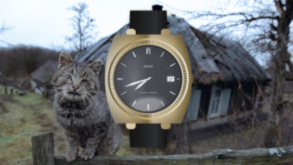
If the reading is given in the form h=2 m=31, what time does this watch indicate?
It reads h=7 m=42
